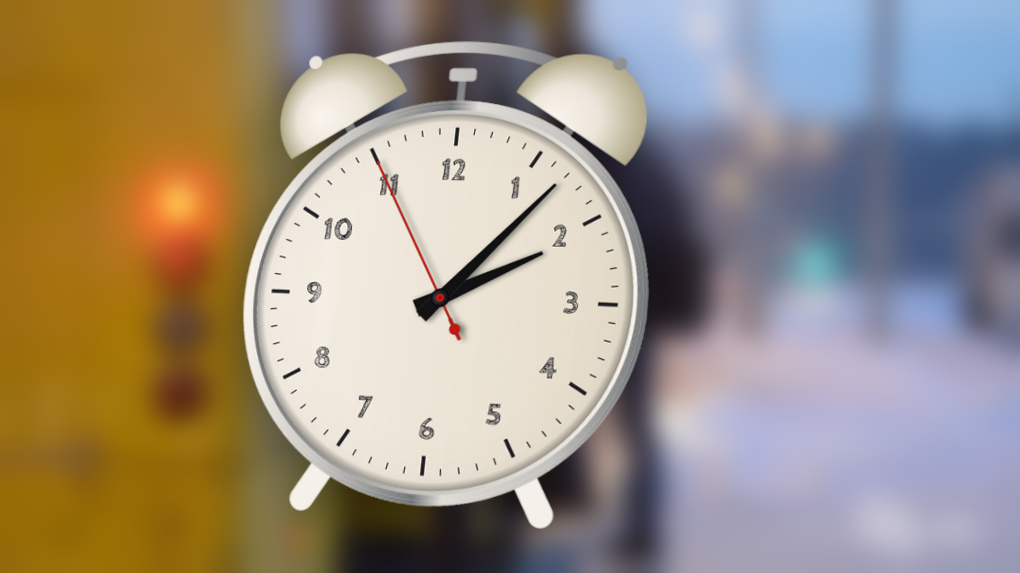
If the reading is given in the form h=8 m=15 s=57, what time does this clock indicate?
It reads h=2 m=6 s=55
